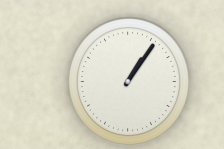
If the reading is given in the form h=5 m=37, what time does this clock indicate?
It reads h=1 m=6
